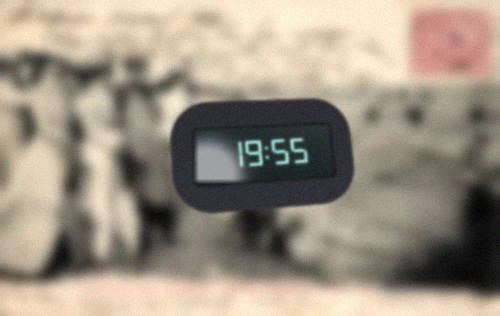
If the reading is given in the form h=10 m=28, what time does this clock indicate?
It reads h=19 m=55
